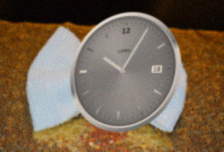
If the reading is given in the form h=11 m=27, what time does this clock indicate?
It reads h=10 m=5
